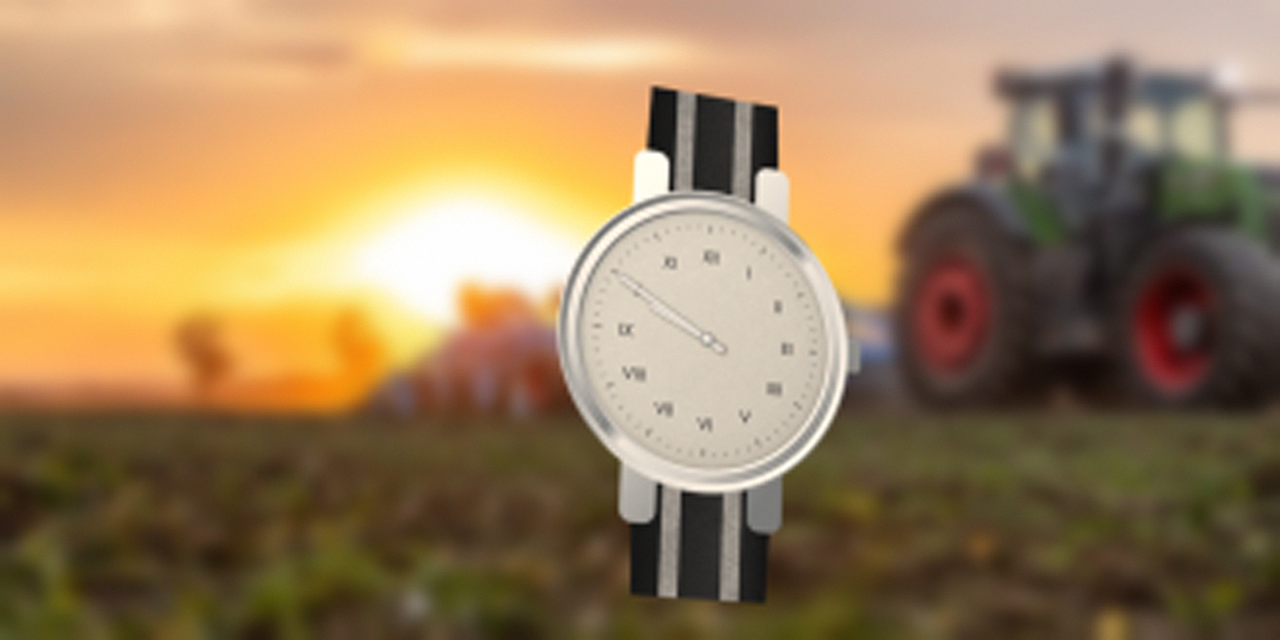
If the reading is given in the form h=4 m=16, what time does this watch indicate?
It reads h=9 m=50
